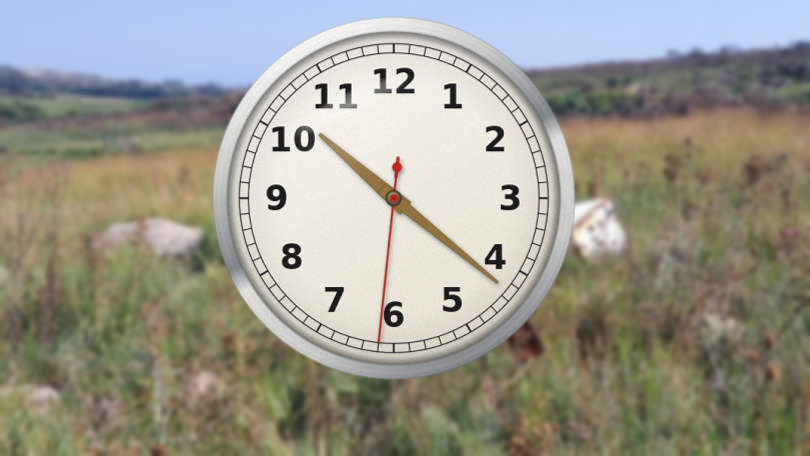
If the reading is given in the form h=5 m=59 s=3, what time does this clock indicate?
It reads h=10 m=21 s=31
